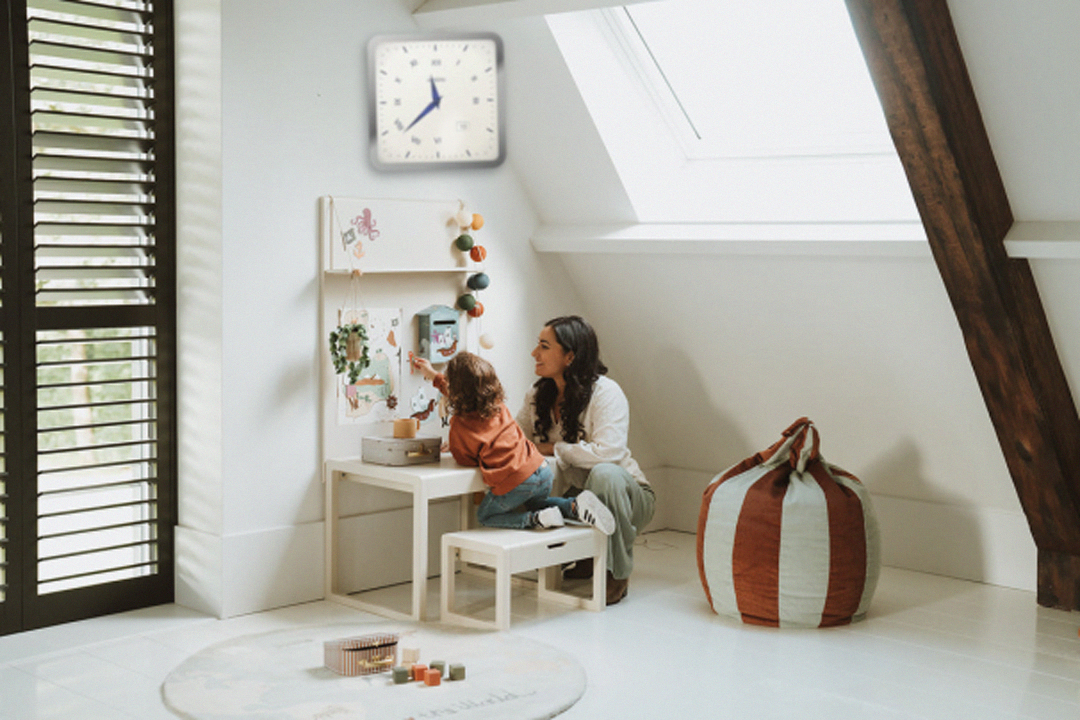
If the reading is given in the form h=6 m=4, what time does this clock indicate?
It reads h=11 m=38
